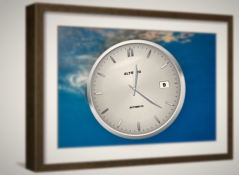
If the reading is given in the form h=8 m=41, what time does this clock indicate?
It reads h=12 m=22
